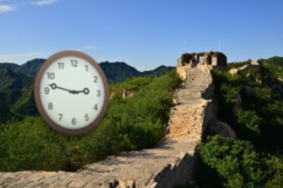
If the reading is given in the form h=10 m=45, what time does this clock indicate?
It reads h=2 m=47
